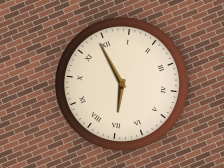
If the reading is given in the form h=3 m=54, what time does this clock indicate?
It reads h=6 m=59
